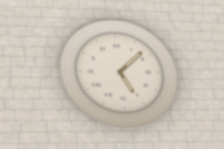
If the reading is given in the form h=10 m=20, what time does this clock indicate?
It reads h=5 m=8
